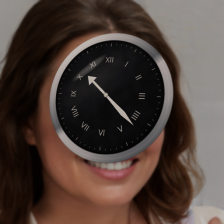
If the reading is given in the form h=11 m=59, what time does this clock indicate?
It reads h=10 m=22
